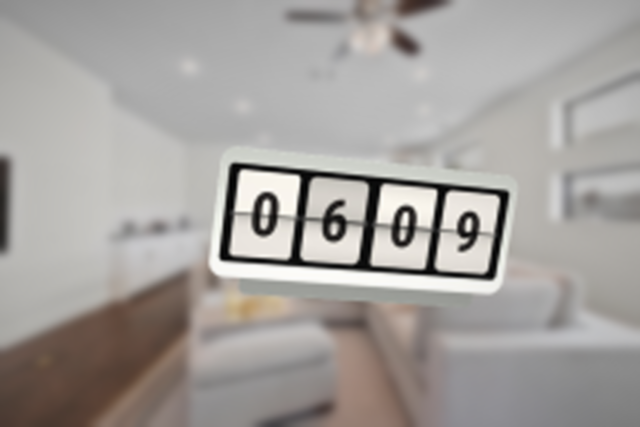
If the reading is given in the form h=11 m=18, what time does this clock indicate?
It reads h=6 m=9
